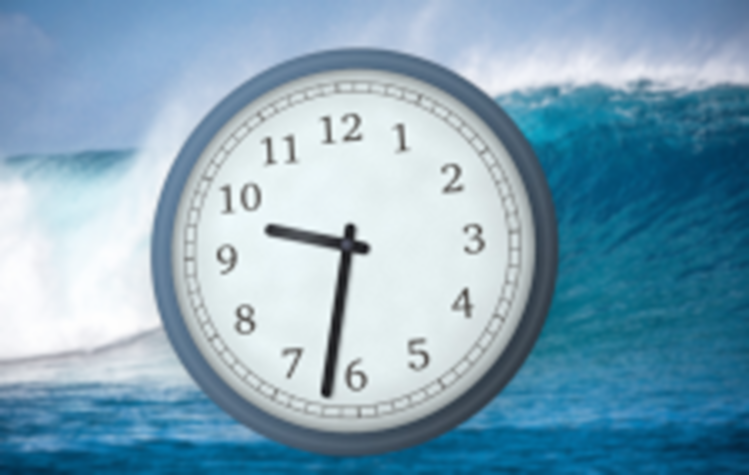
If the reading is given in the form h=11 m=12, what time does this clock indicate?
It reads h=9 m=32
